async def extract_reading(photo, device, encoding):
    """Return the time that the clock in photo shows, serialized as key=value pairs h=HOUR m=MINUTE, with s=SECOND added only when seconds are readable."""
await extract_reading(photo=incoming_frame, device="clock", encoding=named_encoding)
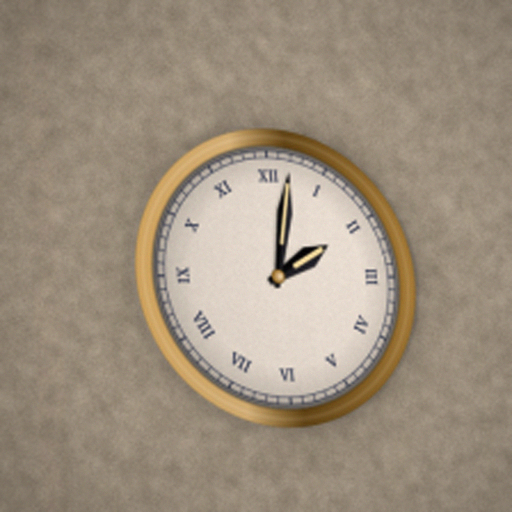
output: h=2 m=2
